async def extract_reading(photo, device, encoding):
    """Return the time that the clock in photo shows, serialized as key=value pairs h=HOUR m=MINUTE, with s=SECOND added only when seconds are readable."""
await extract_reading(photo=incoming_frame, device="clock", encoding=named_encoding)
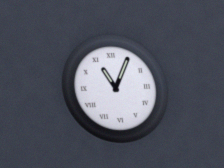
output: h=11 m=5
